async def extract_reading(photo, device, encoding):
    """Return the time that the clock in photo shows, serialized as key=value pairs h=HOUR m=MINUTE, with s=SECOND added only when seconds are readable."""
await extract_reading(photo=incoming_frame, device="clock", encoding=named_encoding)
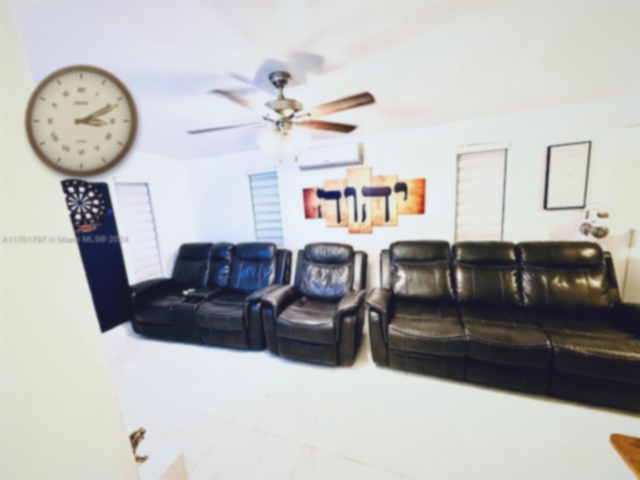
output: h=3 m=11
